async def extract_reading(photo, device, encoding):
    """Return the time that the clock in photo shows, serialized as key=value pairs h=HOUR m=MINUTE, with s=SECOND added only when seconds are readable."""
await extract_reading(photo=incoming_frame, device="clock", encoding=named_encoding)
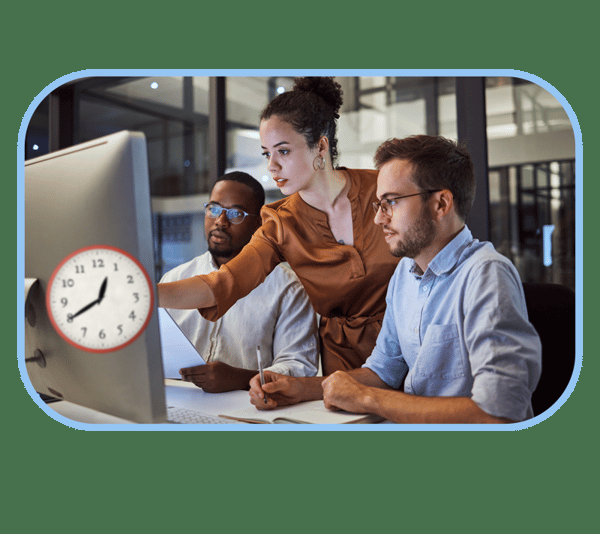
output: h=12 m=40
